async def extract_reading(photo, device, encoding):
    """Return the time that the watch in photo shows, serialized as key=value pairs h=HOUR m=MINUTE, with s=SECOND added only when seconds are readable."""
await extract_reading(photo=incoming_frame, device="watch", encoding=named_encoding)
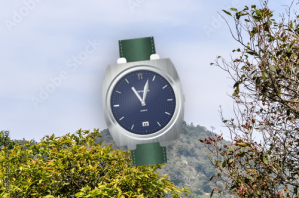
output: h=11 m=3
